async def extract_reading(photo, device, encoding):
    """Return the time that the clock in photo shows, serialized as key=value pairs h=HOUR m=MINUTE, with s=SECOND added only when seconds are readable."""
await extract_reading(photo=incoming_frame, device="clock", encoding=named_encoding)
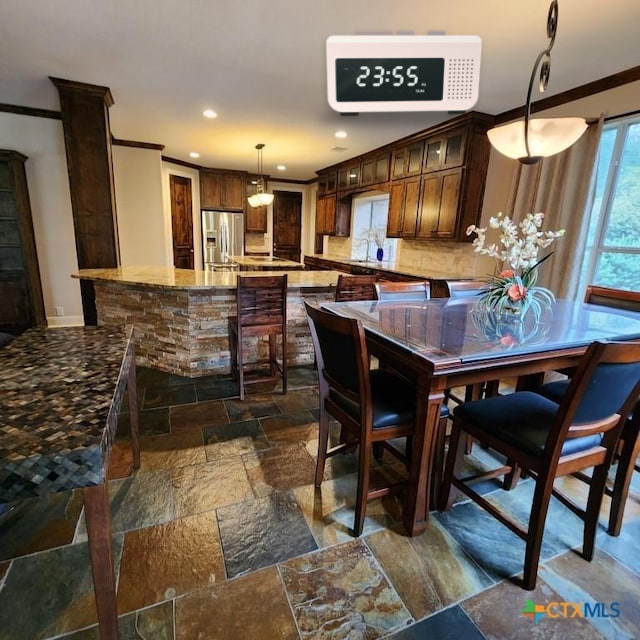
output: h=23 m=55
